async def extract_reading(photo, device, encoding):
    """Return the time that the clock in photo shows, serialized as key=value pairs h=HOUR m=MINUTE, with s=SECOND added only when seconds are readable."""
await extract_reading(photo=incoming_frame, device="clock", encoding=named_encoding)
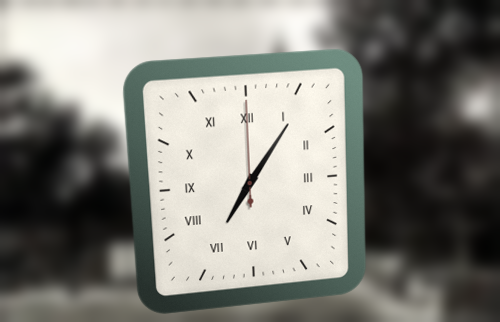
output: h=7 m=6 s=0
